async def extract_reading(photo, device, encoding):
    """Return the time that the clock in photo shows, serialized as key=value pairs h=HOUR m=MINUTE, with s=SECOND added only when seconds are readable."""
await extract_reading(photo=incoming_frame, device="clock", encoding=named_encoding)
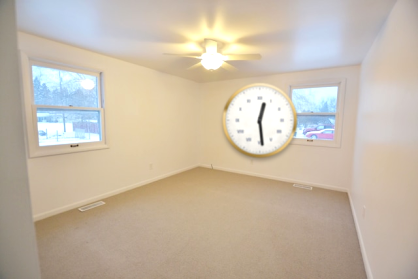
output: h=12 m=29
